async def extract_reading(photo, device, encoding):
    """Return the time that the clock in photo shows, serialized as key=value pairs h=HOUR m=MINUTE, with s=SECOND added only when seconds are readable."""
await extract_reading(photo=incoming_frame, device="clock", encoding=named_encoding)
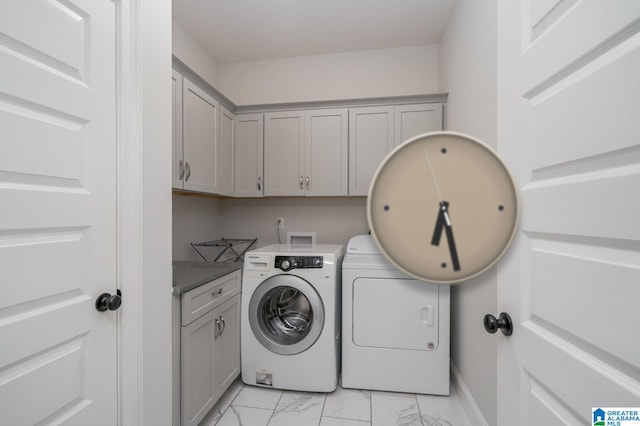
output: h=6 m=27 s=57
